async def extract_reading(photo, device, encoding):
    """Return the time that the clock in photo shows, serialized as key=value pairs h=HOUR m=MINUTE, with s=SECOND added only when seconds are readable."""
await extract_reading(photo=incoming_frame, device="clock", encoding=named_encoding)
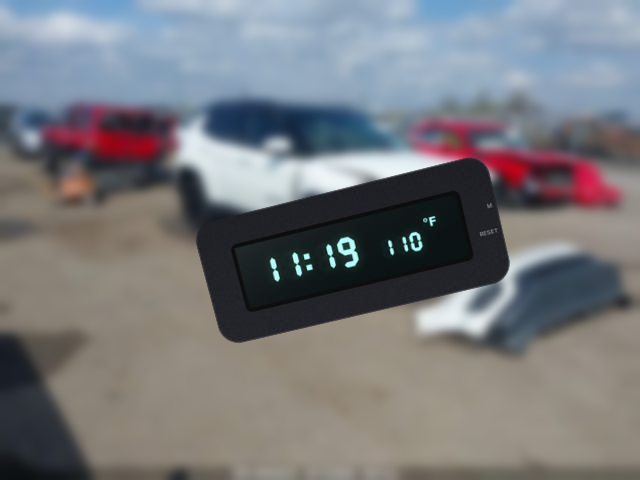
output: h=11 m=19
